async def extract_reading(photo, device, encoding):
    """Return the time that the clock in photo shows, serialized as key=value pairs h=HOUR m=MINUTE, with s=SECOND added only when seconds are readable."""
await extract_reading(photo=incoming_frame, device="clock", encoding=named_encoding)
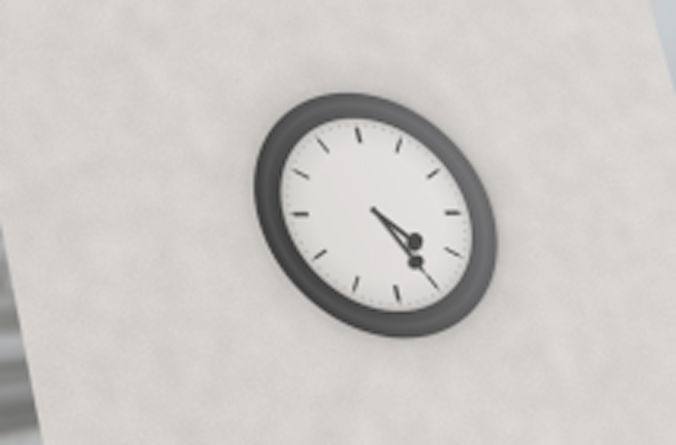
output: h=4 m=25
